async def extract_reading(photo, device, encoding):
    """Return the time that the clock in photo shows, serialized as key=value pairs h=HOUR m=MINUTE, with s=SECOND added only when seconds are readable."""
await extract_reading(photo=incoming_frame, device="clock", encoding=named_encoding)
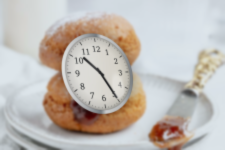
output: h=10 m=25
